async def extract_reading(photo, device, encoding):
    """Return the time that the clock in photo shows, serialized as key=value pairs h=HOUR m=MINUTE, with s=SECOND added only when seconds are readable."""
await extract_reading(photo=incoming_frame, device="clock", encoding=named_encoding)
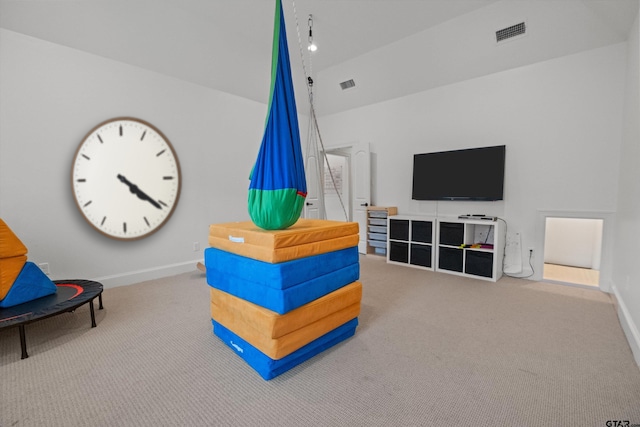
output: h=4 m=21
